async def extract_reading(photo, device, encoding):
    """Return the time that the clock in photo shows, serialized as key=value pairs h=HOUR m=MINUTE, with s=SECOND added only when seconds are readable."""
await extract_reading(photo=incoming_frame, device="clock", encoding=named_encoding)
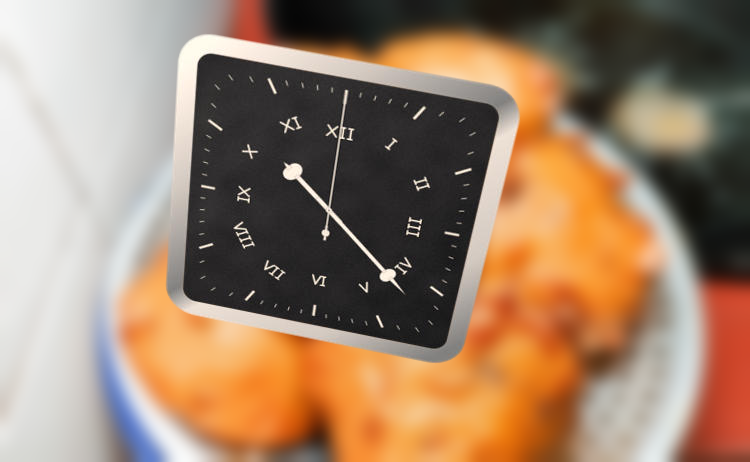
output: h=10 m=22 s=0
